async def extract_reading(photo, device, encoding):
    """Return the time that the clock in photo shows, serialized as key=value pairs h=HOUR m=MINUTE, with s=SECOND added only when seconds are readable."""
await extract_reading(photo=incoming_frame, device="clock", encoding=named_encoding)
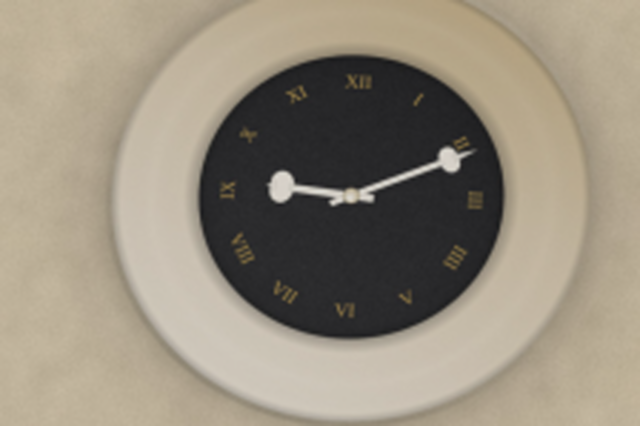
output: h=9 m=11
